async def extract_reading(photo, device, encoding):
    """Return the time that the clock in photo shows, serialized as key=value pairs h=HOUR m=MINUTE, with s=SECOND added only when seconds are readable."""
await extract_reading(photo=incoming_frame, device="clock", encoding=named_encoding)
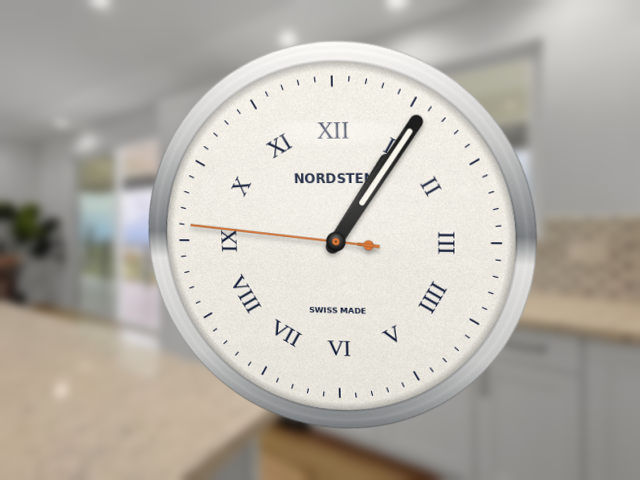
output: h=1 m=5 s=46
